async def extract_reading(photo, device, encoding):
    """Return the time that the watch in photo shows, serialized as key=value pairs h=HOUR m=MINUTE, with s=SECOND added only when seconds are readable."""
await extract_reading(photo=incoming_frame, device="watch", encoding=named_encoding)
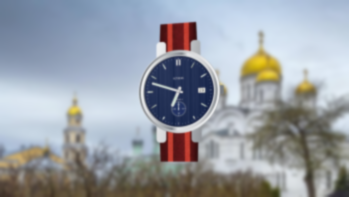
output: h=6 m=48
